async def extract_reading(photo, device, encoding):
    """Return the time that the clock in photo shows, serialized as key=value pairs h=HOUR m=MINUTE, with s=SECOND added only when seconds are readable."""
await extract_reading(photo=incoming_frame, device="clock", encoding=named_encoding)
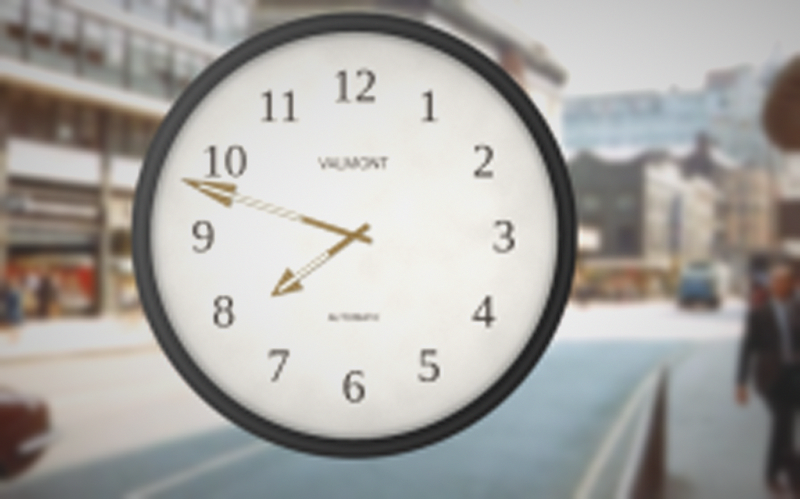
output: h=7 m=48
